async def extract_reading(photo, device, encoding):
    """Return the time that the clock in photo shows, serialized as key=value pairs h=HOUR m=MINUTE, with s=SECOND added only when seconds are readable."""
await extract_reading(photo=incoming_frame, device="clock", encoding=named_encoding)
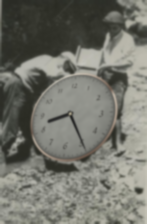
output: h=8 m=25
